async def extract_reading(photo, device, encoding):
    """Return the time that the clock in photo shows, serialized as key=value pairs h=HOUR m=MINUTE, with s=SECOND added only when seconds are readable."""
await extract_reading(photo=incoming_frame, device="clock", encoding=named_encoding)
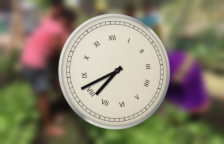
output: h=7 m=42
